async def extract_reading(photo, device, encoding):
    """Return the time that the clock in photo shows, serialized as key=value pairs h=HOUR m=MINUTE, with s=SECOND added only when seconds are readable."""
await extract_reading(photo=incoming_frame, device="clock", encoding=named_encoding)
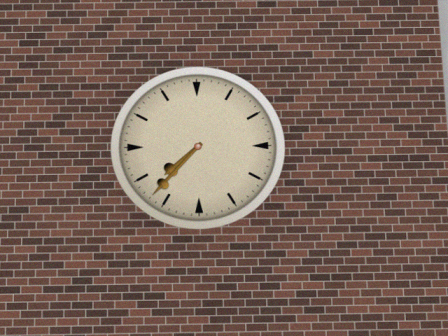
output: h=7 m=37
